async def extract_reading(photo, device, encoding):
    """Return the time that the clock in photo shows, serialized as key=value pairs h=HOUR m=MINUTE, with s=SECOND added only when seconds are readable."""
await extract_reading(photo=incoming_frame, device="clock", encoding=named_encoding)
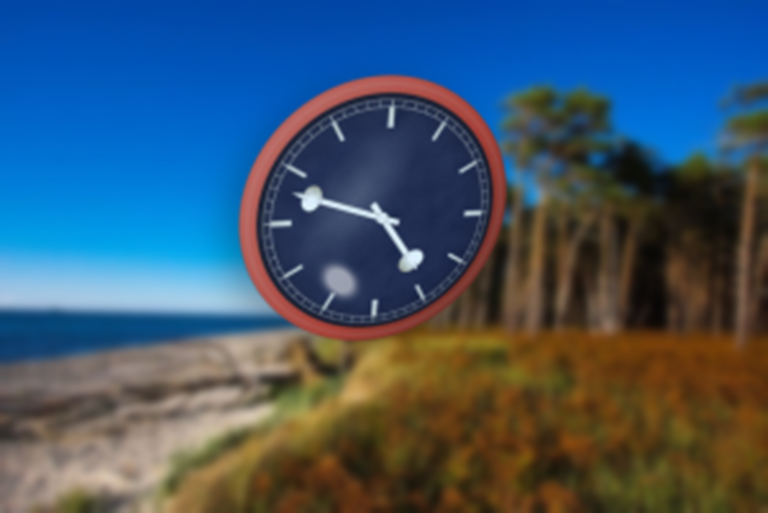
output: h=4 m=48
